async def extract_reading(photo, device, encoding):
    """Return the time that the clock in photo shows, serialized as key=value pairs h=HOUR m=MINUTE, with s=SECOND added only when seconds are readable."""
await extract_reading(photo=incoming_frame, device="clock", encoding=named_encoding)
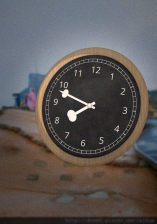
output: h=7 m=48
